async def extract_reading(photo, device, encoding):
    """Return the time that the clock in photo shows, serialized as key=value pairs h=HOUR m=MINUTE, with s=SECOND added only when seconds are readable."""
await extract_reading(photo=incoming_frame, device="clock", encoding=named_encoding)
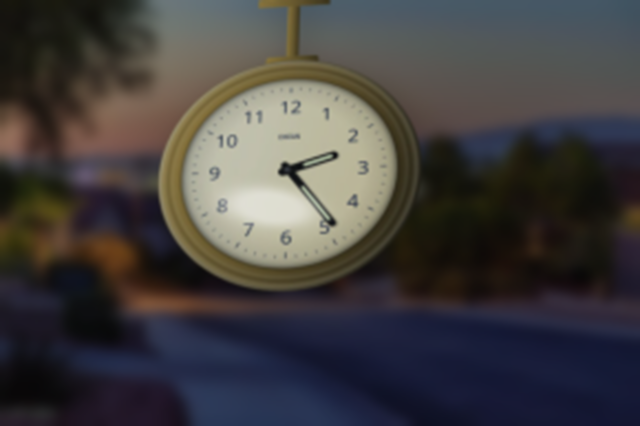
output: h=2 m=24
